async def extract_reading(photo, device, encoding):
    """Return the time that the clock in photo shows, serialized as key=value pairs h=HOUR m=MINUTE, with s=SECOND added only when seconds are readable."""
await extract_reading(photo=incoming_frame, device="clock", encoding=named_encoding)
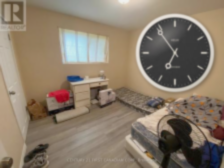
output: h=6 m=54
